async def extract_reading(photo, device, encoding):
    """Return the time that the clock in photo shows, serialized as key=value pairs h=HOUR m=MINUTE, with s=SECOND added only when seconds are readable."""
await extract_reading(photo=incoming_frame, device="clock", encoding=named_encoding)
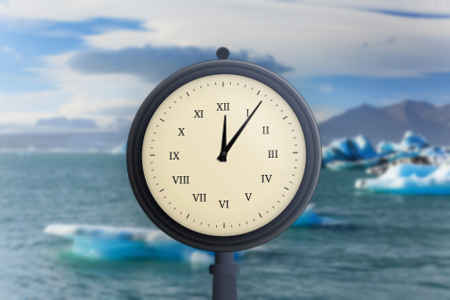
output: h=12 m=6
